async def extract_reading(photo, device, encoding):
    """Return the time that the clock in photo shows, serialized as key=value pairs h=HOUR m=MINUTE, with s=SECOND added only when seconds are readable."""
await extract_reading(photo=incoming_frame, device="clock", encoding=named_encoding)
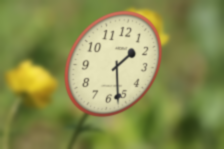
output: h=1 m=27
